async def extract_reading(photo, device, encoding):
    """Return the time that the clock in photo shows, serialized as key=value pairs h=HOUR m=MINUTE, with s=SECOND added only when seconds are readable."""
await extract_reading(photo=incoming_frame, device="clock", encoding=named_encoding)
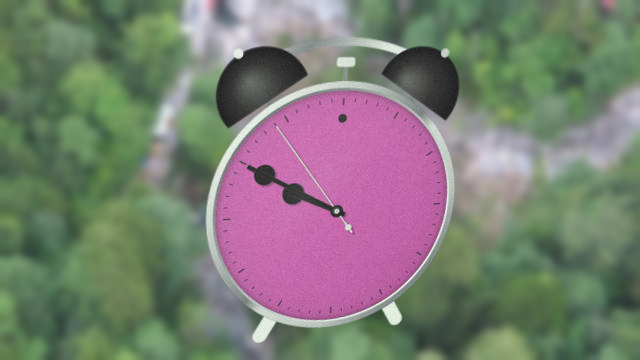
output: h=9 m=49 s=54
